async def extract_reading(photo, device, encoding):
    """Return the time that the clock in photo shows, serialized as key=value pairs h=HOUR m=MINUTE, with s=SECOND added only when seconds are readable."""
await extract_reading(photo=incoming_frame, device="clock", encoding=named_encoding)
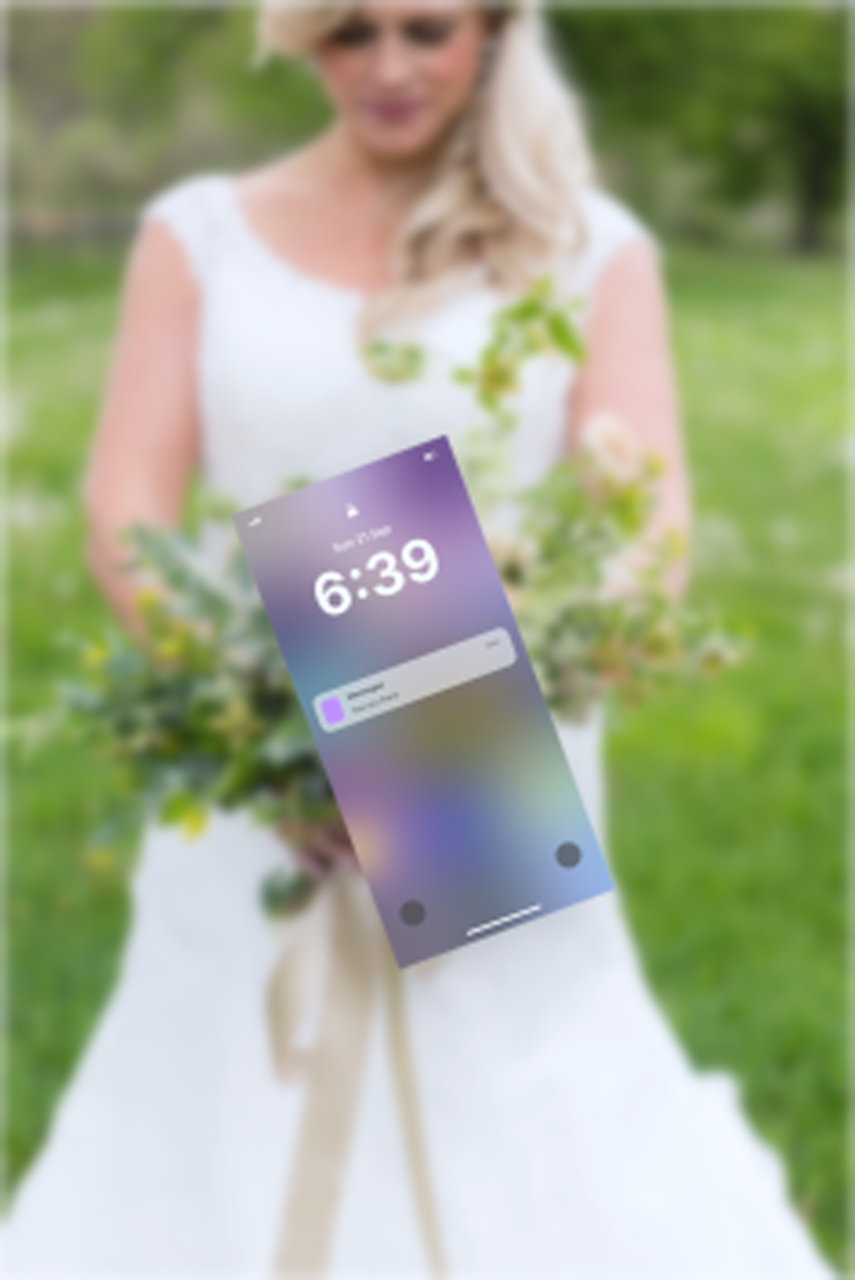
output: h=6 m=39
